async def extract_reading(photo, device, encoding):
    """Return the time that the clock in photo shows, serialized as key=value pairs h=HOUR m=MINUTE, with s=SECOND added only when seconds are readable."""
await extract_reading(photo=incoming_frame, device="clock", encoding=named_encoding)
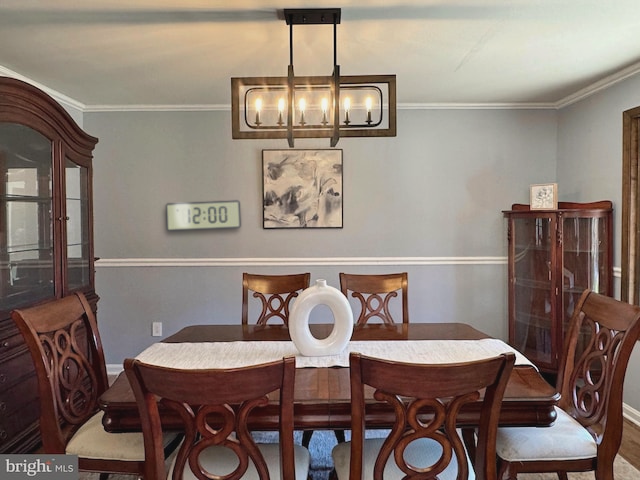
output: h=12 m=0
